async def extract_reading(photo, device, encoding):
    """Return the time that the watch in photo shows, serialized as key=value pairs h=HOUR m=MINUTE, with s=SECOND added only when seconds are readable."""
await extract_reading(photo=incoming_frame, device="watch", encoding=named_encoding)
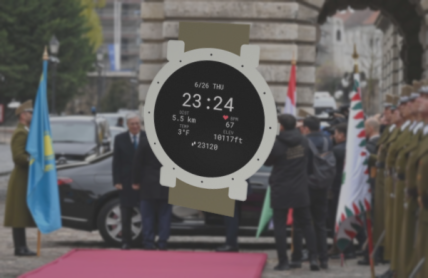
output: h=23 m=24
